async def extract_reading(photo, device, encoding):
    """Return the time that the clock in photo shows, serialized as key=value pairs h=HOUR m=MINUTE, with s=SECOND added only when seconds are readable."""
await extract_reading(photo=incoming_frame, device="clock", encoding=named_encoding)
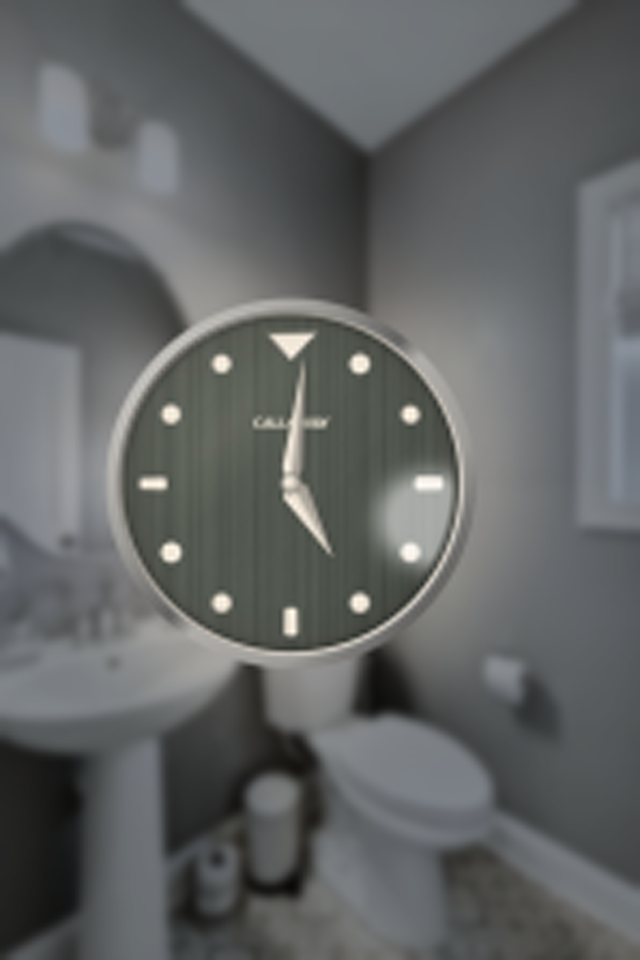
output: h=5 m=1
